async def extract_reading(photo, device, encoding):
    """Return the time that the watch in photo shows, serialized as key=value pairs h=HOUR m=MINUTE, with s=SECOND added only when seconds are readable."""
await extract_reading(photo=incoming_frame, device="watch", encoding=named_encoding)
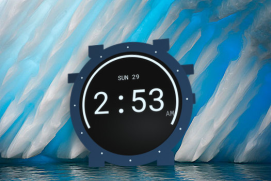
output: h=2 m=53
